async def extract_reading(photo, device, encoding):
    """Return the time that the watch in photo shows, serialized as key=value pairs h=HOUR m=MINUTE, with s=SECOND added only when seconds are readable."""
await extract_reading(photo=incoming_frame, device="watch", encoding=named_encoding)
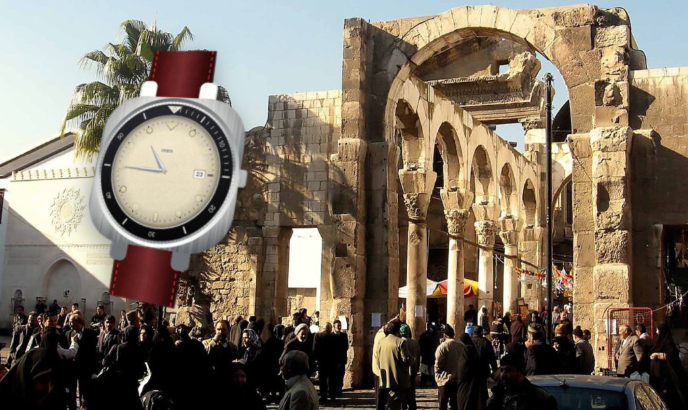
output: h=10 m=45
